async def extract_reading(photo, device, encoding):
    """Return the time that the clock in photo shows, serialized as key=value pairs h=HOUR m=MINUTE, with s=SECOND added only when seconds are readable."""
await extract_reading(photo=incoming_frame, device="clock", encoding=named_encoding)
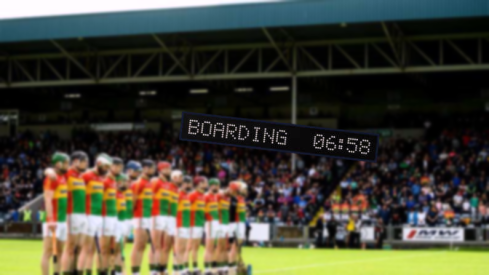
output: h=6 m=58
